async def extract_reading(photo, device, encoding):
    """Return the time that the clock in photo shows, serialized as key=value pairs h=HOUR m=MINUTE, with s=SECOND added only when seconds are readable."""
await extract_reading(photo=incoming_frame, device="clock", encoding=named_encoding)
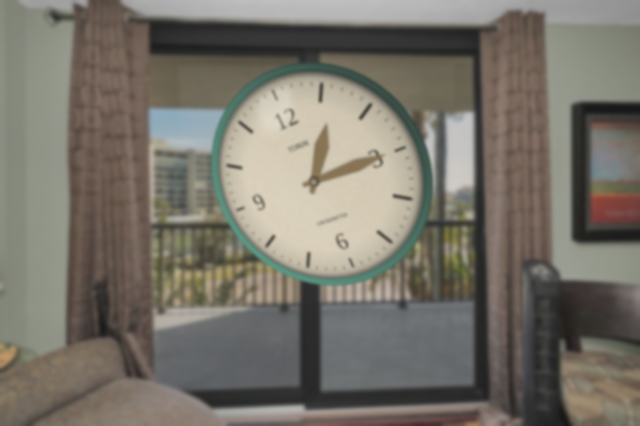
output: h=1 m=15
